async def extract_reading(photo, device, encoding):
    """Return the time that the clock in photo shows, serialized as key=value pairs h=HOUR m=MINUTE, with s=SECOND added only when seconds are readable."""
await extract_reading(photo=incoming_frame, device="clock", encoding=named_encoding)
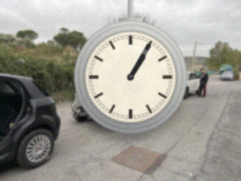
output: h=1 m=5
